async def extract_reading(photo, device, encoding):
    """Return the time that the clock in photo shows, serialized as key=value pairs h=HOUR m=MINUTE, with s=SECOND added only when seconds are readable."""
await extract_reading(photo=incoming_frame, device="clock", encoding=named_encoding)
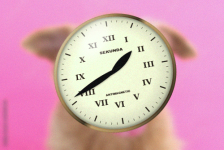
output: h=1 m=41
